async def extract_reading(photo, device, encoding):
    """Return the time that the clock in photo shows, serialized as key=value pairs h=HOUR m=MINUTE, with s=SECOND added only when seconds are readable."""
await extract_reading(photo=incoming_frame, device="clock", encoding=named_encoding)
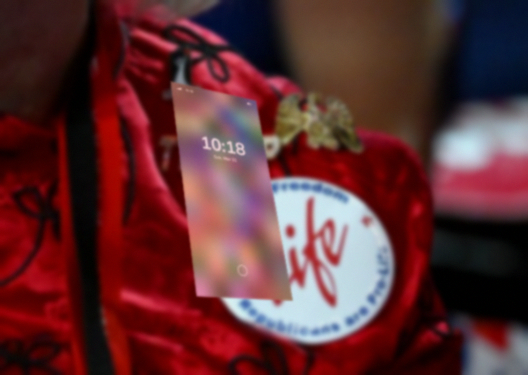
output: h=10 m=18
